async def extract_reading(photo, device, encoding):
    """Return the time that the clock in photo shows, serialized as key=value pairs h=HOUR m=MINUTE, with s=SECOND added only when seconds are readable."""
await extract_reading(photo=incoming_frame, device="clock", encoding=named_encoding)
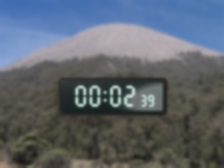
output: h=0 m=2 s=39
